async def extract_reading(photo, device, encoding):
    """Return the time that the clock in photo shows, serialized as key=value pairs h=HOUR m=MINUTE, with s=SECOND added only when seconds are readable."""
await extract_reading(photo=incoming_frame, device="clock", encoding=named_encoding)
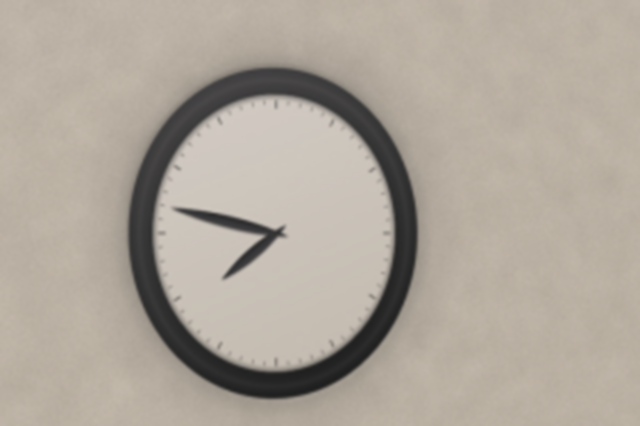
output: h=7 m=47
